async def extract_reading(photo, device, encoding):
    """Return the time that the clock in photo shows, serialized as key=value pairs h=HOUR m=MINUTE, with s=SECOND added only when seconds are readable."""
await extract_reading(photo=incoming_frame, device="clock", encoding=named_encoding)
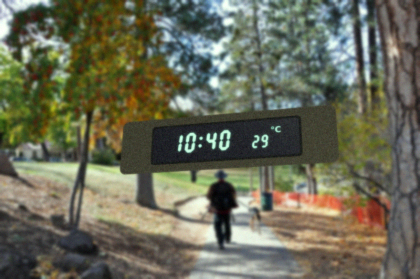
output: h=10 m=40
